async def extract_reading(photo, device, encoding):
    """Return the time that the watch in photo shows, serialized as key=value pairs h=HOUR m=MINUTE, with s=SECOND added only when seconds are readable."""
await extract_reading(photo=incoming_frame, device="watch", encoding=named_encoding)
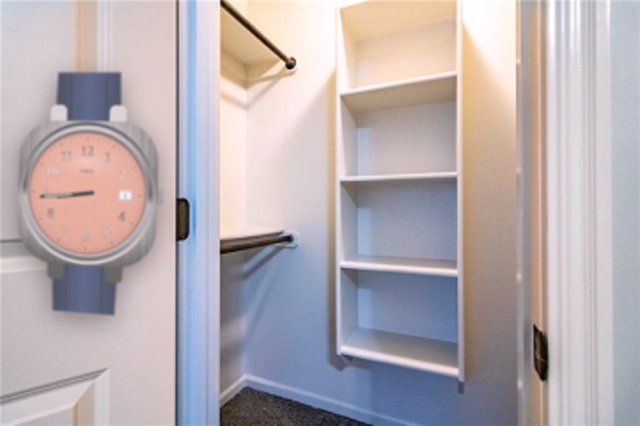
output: h=8 m=44
